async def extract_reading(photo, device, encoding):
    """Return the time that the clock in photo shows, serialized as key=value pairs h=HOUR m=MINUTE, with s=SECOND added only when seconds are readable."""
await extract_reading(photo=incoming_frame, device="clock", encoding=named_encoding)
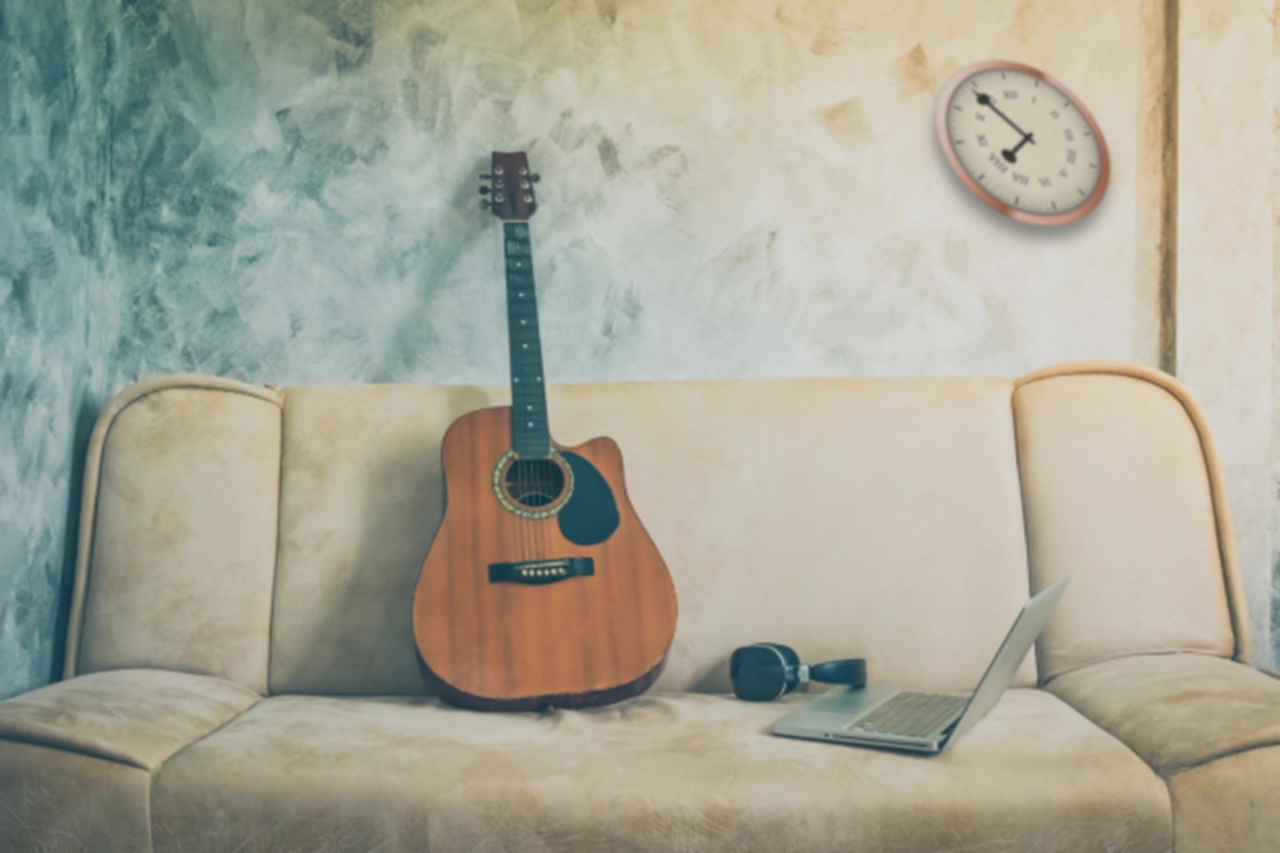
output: h=7 m=54
